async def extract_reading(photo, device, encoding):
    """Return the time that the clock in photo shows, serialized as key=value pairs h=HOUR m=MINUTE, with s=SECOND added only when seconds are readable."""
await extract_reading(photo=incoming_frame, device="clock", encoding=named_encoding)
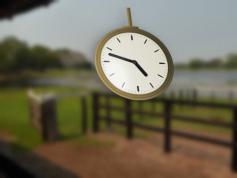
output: h=4 m=48
